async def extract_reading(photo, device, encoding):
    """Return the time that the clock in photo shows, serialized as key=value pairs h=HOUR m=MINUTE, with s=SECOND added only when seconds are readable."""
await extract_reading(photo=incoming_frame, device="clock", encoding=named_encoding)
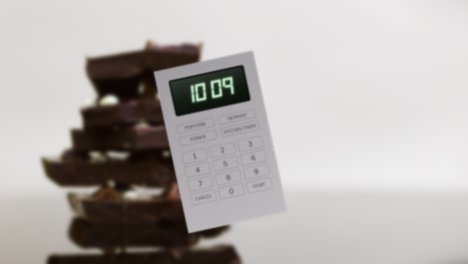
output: h=10 m=9
